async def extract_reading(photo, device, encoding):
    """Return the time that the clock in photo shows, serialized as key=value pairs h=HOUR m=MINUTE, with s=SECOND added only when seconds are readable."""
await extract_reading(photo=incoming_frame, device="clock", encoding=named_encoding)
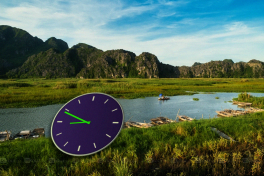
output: h=8 m=49
